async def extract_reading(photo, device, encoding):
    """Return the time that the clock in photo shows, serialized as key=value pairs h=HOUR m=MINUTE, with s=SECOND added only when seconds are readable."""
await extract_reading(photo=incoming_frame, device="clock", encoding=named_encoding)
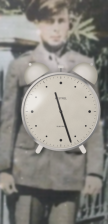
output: h=11 m=27
